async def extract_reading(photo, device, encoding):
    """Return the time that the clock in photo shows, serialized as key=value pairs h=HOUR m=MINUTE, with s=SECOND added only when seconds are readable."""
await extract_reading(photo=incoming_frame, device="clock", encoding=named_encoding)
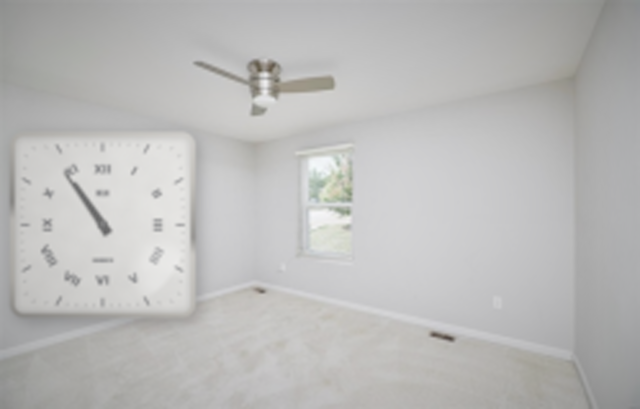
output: h=10 m=54
